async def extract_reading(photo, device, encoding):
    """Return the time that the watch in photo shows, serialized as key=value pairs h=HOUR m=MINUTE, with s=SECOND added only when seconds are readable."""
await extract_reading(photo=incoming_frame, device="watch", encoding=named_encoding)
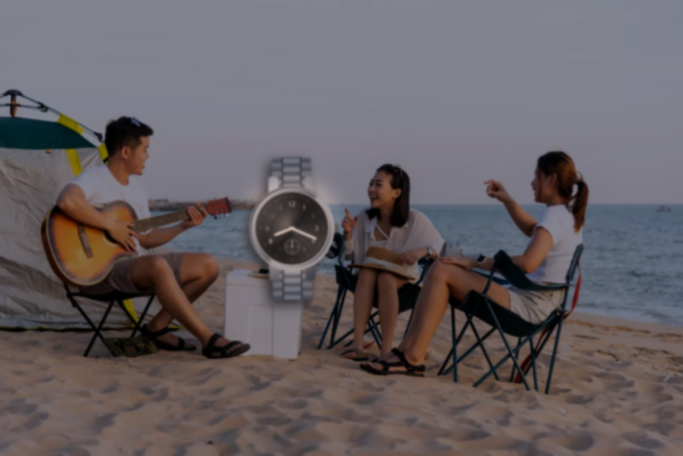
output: h=8 m=19
